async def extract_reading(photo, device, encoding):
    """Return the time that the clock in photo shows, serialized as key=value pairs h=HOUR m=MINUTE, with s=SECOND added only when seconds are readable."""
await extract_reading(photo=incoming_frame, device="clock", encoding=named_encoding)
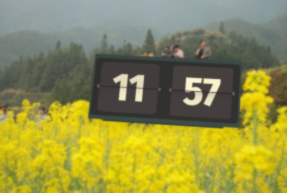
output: h=11 m=57
